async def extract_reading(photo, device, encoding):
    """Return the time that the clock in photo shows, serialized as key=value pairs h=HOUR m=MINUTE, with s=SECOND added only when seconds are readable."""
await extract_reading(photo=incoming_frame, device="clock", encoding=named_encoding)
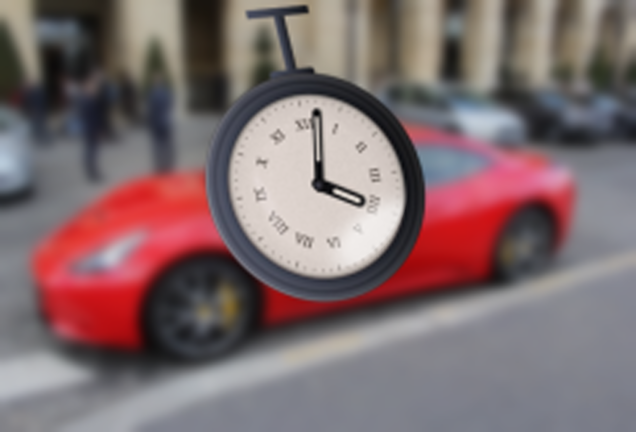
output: h=4 m=2
